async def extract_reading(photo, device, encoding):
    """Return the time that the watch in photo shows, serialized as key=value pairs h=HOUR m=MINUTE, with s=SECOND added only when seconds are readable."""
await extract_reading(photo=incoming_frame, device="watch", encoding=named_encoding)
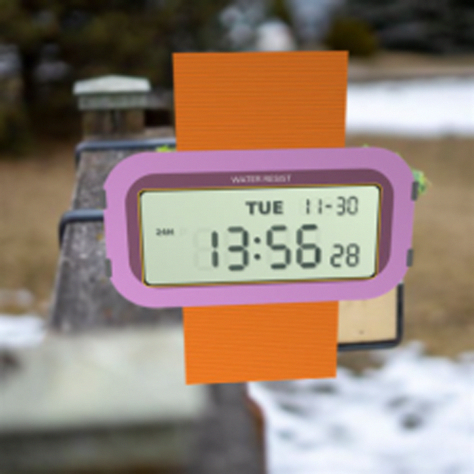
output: h=13 m=56 s=28
